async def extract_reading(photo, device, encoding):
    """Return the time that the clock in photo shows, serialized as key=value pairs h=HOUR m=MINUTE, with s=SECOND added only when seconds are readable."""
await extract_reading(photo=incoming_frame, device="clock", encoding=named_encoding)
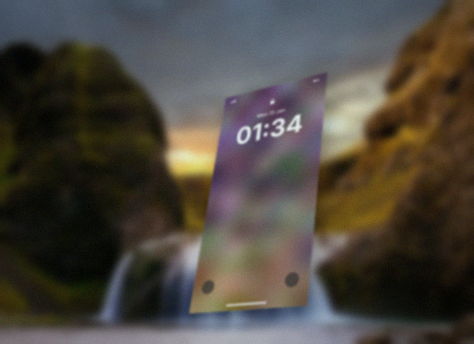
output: h=1 m=34
